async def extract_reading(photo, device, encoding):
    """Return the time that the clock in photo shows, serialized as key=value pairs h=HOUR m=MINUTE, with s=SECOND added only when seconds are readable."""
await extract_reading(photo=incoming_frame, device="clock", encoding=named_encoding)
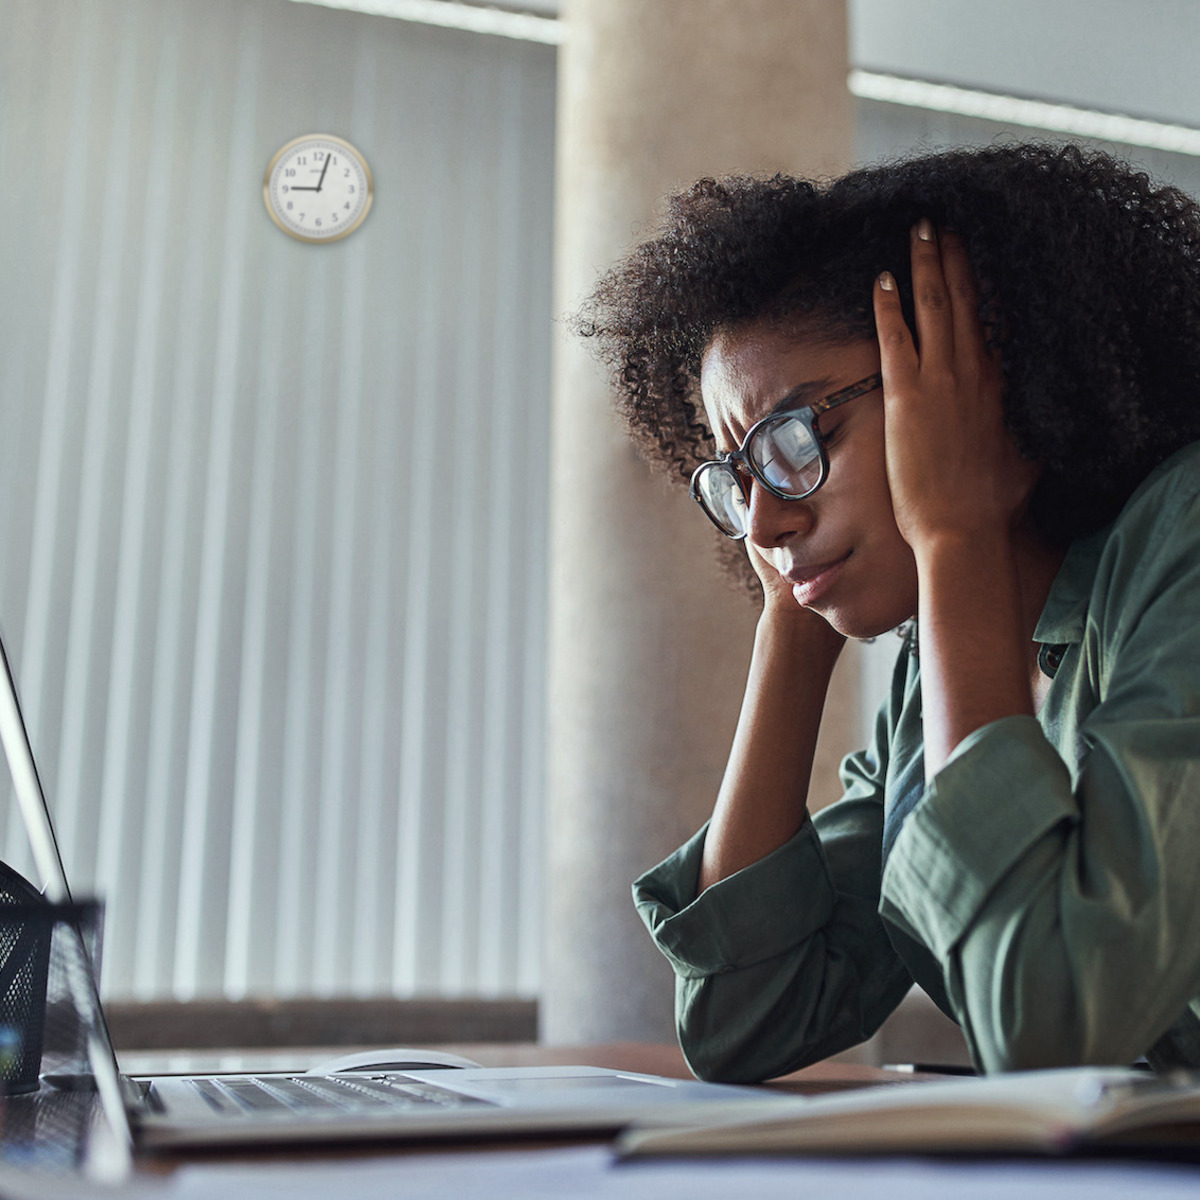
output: h=9 m=3
